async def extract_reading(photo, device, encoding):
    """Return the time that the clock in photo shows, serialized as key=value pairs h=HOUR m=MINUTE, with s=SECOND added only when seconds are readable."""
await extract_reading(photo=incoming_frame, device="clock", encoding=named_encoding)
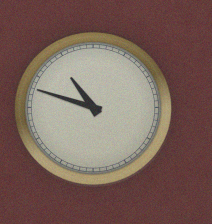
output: h=10 m=48
